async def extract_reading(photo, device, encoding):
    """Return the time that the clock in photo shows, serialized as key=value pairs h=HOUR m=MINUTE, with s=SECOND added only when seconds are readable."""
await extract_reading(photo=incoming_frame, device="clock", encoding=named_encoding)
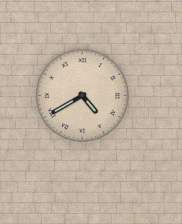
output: h=4 m=40
